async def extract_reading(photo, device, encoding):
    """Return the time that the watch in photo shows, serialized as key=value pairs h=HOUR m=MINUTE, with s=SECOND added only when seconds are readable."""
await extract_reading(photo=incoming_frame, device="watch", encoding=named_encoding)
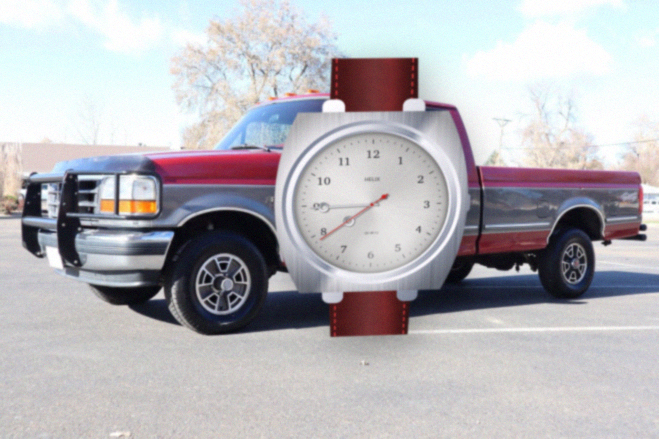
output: h=7 m=44 s=39
